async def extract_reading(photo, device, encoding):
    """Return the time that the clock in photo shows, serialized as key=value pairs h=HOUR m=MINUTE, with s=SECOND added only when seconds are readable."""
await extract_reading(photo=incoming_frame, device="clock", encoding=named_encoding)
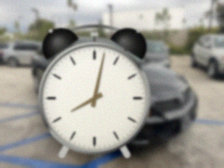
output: h=8 m=2
